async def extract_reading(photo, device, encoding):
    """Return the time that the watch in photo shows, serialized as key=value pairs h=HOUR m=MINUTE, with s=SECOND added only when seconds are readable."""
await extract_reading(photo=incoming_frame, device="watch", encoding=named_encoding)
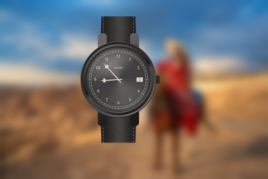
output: h=8 m=53
